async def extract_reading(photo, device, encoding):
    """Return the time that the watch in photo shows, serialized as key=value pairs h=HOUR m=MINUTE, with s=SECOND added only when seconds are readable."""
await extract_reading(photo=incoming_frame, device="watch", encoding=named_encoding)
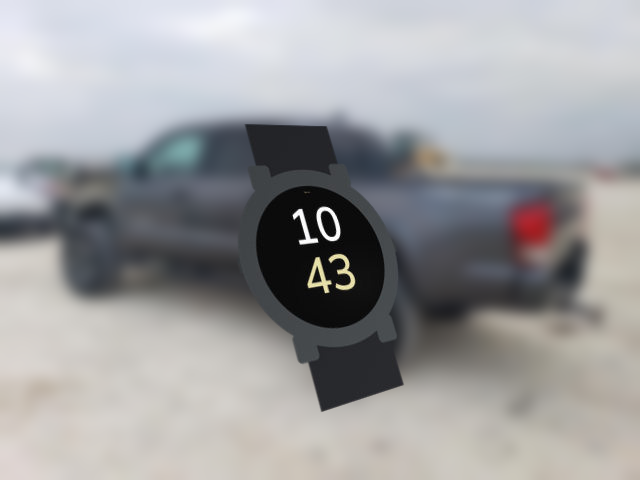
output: h=10 m=43
